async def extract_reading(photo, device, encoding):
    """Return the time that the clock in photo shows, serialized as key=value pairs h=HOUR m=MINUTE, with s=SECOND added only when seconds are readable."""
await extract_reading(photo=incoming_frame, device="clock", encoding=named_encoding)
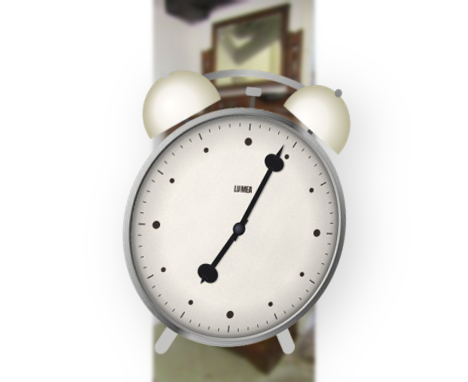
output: h=7 m=4
